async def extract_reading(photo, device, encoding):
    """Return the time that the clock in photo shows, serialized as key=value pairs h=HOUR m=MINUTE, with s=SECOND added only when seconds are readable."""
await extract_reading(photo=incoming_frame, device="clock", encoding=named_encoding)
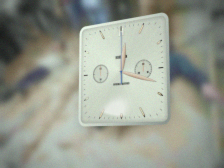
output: h=12 m=18
